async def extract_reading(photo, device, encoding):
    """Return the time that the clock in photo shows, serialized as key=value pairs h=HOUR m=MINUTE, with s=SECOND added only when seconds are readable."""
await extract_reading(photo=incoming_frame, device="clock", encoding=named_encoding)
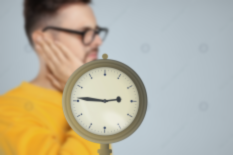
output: h=2 m=46
